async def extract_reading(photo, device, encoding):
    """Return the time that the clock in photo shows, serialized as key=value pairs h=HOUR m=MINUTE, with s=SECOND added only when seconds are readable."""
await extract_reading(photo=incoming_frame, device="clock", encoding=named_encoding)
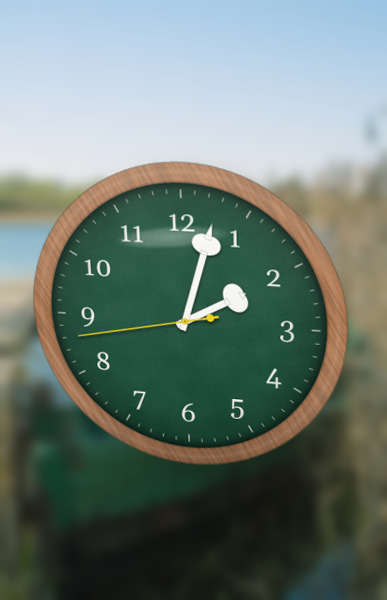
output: h=2 m=2 s=43
